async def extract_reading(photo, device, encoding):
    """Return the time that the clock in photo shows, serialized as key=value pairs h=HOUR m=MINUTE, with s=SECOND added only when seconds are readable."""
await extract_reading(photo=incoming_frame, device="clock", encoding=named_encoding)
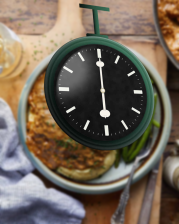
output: h=6 m=0
